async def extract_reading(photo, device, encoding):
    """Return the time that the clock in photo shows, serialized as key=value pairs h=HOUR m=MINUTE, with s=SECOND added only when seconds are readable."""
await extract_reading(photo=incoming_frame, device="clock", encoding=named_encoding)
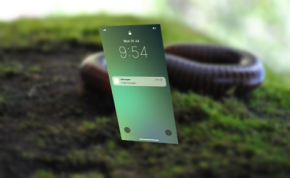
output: h=9 m=54
